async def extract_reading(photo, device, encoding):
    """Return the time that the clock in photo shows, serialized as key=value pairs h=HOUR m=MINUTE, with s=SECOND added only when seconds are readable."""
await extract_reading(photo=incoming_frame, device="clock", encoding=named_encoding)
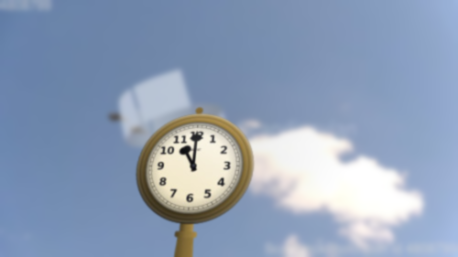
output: h=11 m=0
